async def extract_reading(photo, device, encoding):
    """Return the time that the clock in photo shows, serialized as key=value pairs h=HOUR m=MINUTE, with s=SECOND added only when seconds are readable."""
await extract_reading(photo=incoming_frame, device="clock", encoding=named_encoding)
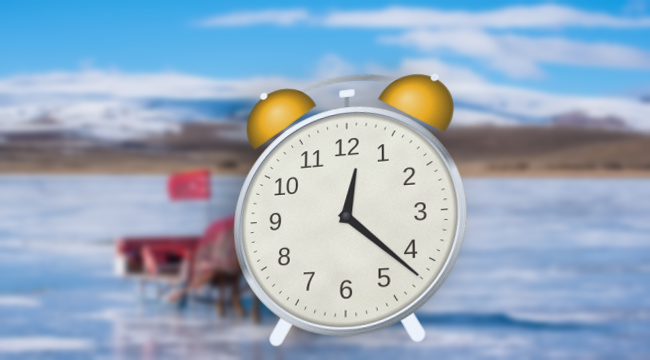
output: h=12 m=22
